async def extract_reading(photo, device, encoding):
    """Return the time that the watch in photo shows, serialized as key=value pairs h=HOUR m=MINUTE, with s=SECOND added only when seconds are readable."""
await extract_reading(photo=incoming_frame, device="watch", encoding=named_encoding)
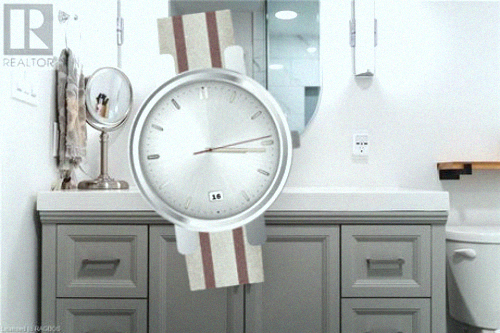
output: h=3 m=16 s=14
